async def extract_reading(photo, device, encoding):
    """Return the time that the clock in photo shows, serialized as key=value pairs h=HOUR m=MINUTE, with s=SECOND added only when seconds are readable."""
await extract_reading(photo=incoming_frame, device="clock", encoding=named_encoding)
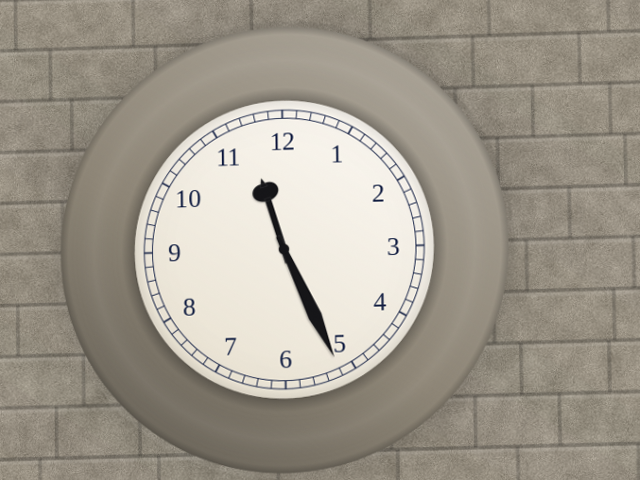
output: h=11 m=26
